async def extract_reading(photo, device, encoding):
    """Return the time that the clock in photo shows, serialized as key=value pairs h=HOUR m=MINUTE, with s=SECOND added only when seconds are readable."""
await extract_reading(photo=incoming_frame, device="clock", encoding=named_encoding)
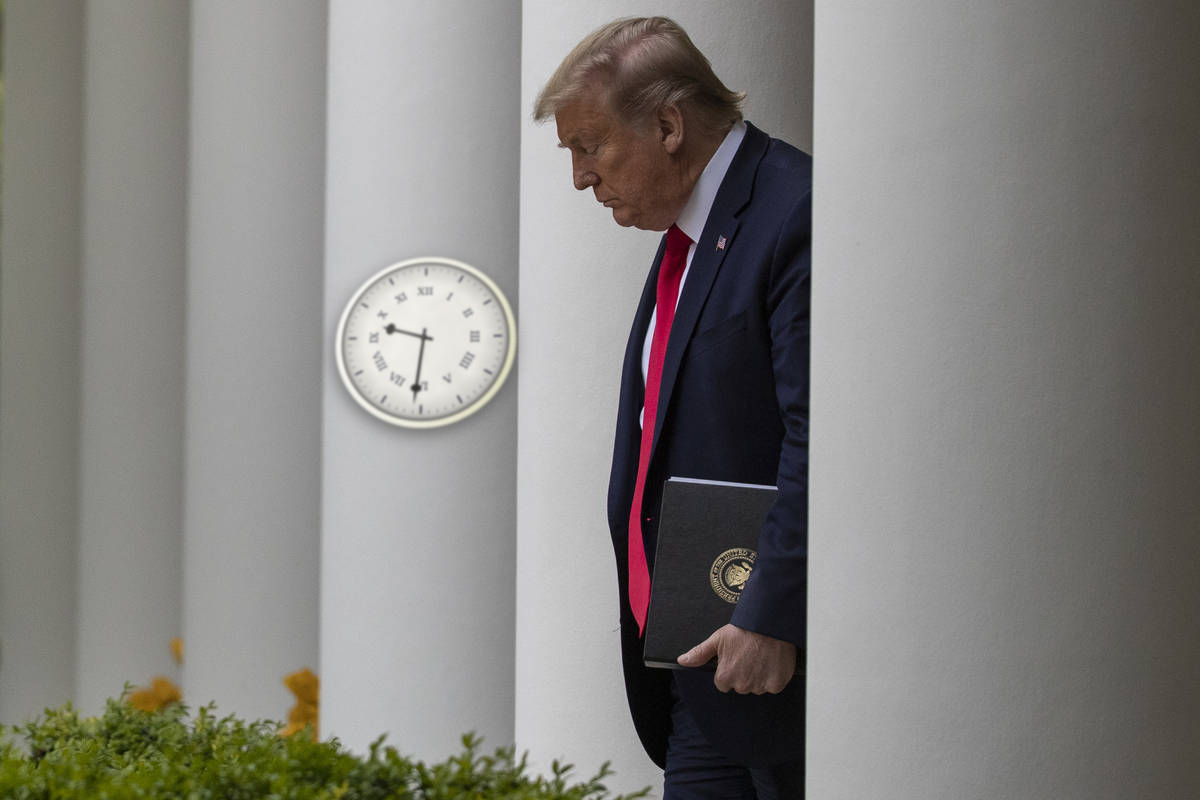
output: h=9 m=31
